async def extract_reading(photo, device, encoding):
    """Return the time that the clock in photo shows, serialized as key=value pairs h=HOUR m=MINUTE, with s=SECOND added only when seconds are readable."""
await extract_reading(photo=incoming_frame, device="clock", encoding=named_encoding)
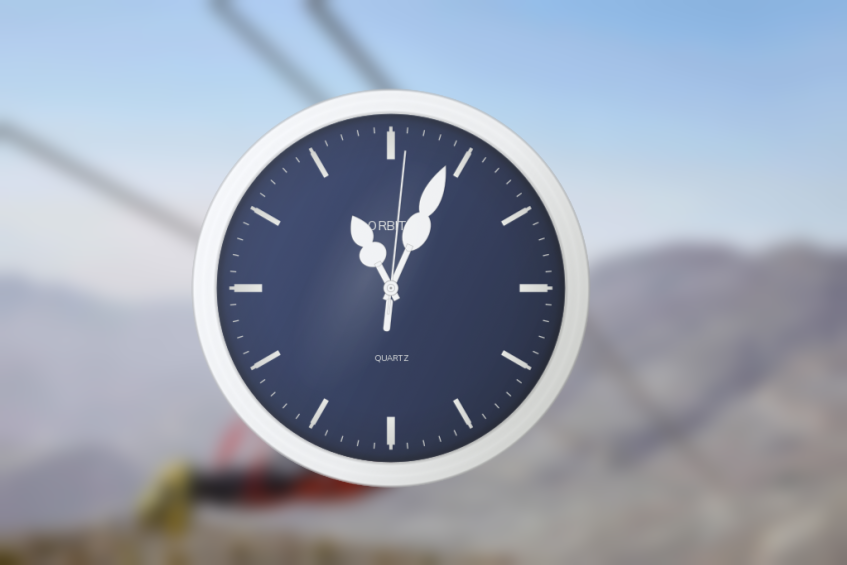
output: h=11 m=4 s=1
